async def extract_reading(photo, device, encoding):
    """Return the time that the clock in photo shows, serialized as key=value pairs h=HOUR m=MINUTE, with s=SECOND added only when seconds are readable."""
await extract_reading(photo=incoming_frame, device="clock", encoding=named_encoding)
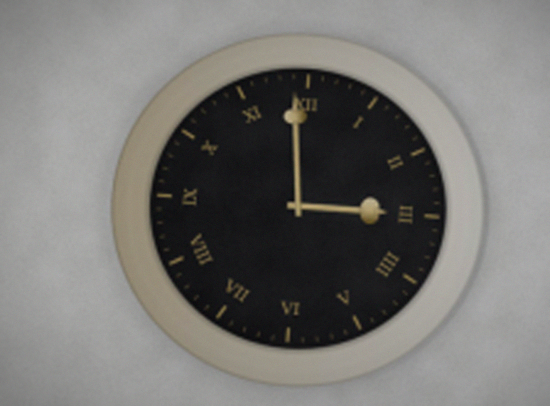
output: h=2 m=59
